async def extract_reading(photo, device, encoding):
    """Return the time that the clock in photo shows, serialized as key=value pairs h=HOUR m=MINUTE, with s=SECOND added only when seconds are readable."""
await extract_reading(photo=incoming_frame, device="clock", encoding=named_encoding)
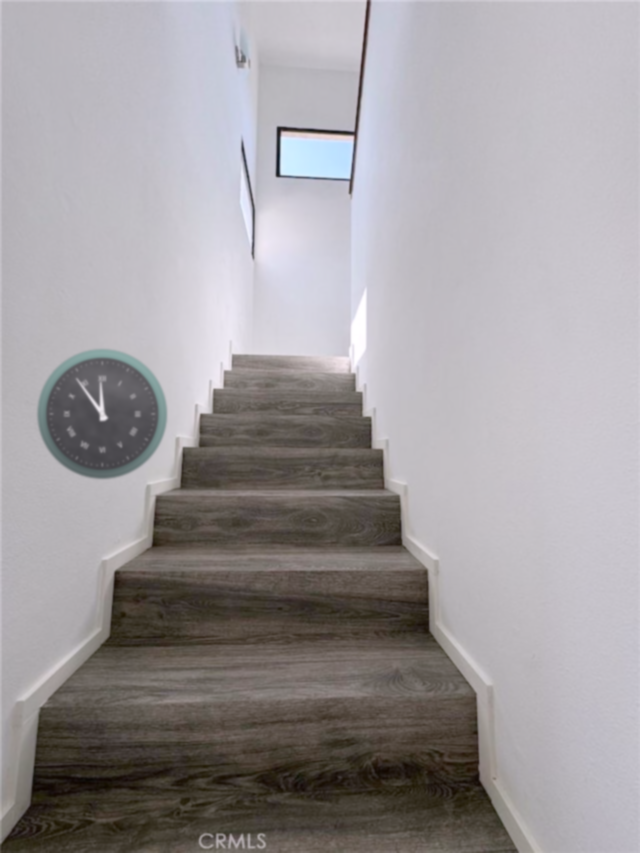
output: h=11 m=54
